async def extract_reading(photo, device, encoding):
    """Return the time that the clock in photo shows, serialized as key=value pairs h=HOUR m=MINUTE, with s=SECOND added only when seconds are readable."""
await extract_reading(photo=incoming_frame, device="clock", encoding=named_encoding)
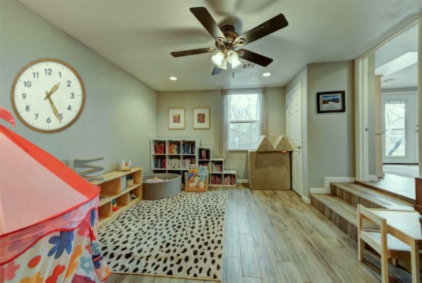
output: h=1 m=26
